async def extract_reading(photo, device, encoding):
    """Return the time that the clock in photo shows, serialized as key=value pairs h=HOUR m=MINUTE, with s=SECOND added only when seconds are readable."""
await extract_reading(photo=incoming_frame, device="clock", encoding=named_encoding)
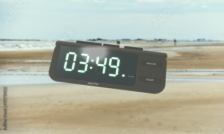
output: h=3 m=49
